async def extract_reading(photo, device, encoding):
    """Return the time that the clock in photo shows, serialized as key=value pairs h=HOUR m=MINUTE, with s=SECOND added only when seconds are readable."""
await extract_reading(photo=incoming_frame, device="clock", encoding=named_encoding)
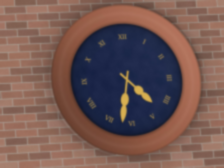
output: h=4 m=32
